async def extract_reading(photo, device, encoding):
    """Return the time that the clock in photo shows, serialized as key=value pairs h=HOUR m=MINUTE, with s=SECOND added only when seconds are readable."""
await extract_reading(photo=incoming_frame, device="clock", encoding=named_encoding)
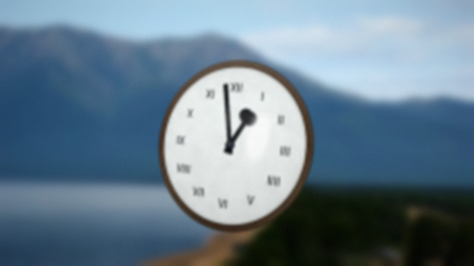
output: h=12 m=58
